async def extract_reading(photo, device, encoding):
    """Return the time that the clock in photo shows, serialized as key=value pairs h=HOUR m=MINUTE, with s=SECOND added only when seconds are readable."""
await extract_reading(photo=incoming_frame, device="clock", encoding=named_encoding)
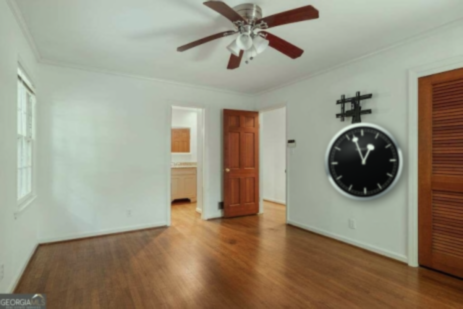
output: h=12 m=57
